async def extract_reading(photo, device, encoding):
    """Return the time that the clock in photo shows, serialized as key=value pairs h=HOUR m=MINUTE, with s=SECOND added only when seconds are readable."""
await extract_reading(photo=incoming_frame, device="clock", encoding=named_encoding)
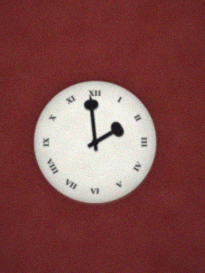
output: h=1 m=59
